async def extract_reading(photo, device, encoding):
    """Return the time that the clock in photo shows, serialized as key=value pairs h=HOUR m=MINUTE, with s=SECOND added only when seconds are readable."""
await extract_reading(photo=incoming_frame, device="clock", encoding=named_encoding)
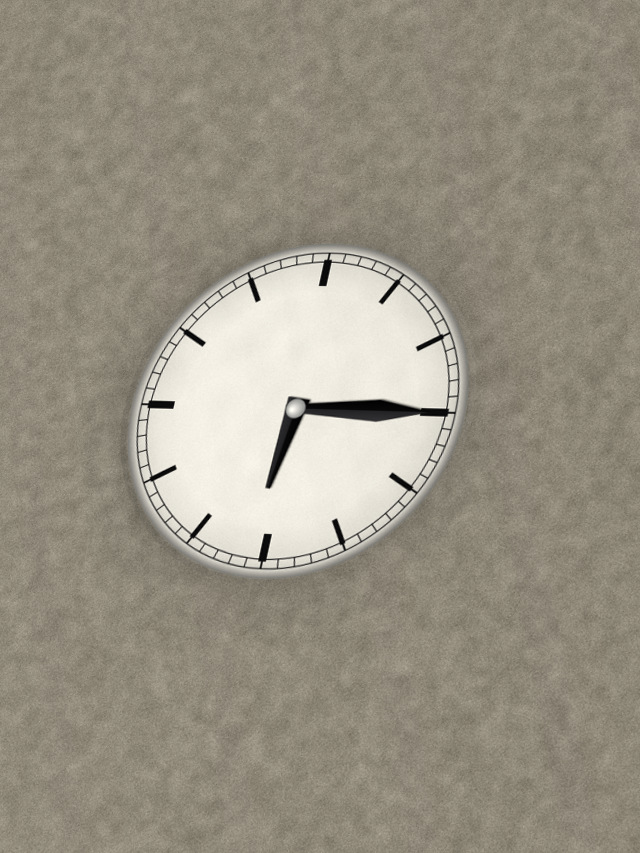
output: h=6 m=15
